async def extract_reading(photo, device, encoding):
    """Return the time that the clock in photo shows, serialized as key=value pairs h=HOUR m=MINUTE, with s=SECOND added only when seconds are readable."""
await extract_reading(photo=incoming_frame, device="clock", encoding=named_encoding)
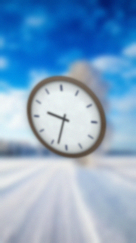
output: h=9 m=33
